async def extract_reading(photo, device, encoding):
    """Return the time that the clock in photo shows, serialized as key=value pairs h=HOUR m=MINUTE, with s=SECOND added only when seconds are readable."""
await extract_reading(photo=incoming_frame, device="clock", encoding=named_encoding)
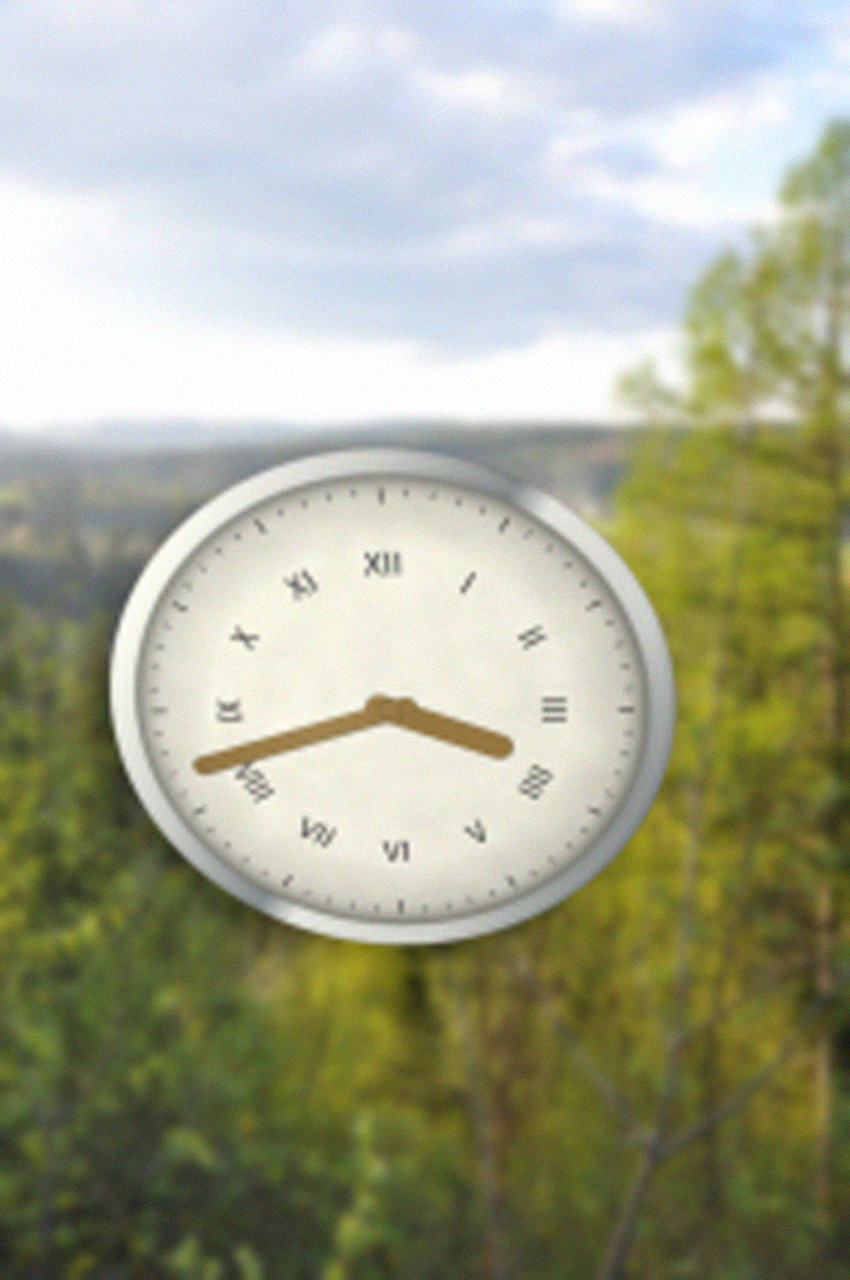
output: h=3 m=42
